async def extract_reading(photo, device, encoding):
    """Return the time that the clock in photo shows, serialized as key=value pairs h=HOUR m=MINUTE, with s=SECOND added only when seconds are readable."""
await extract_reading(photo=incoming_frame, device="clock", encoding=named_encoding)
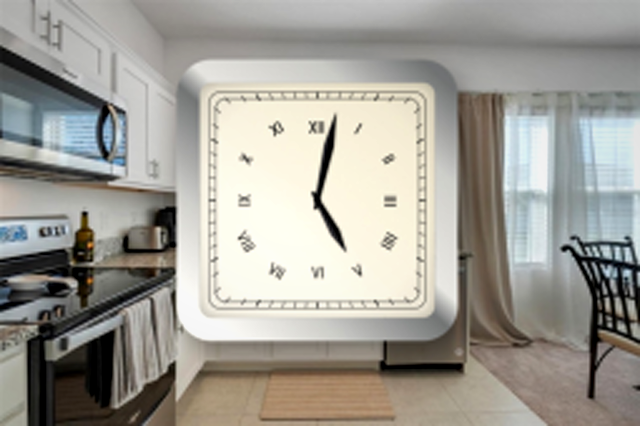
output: h=5 m=2
